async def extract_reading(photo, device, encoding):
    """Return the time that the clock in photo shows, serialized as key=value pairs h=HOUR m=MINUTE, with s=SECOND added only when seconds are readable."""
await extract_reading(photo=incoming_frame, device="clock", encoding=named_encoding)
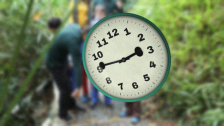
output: h=2 m=46
